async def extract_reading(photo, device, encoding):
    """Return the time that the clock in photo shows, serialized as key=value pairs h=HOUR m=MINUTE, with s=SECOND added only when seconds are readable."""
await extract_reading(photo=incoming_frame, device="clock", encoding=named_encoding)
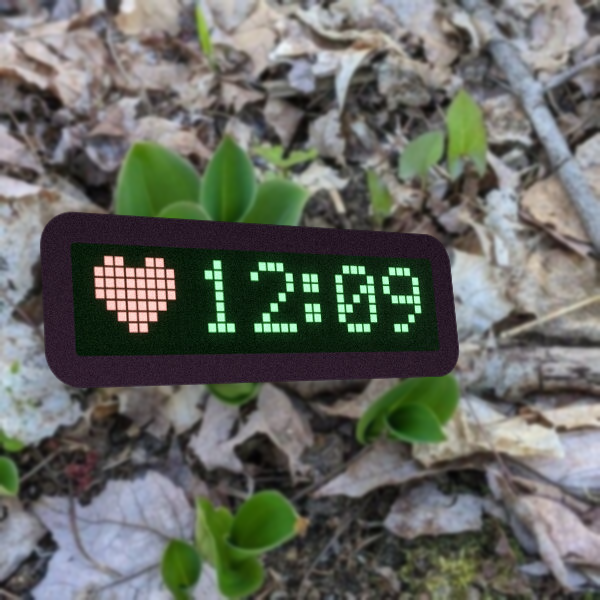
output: h=12 m=9
